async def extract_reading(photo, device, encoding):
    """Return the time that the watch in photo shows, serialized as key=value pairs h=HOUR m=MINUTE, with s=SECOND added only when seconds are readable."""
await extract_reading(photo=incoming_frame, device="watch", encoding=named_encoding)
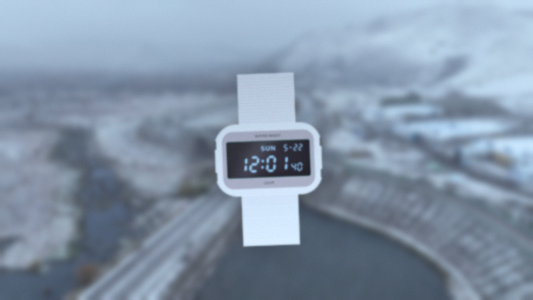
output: h=12 m=1
